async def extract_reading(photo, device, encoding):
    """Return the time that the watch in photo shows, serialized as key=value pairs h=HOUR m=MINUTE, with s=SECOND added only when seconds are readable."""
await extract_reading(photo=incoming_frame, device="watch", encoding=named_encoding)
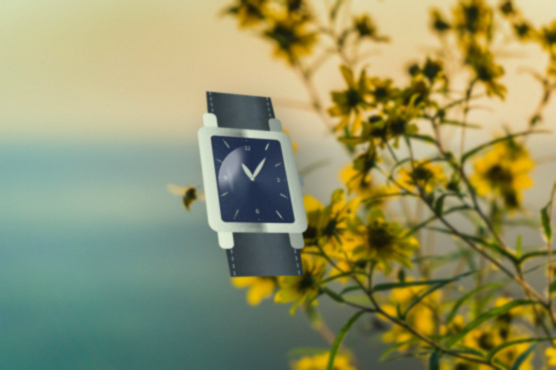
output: h=11 m=6
